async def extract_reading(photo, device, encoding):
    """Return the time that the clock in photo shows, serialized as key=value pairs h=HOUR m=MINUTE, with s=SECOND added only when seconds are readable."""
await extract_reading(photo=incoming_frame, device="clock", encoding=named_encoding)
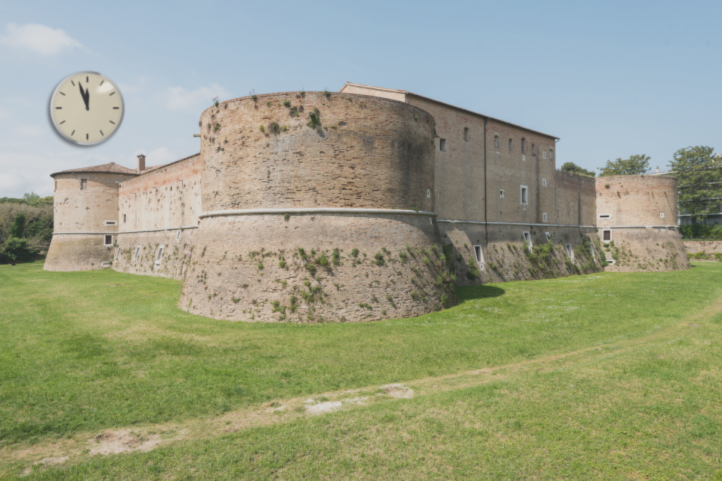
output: h=11 m=57
